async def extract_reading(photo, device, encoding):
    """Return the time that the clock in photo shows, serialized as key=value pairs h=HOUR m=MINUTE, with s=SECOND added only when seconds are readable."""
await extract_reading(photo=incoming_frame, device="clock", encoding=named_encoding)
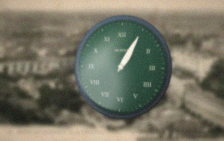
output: h=1 m=5
